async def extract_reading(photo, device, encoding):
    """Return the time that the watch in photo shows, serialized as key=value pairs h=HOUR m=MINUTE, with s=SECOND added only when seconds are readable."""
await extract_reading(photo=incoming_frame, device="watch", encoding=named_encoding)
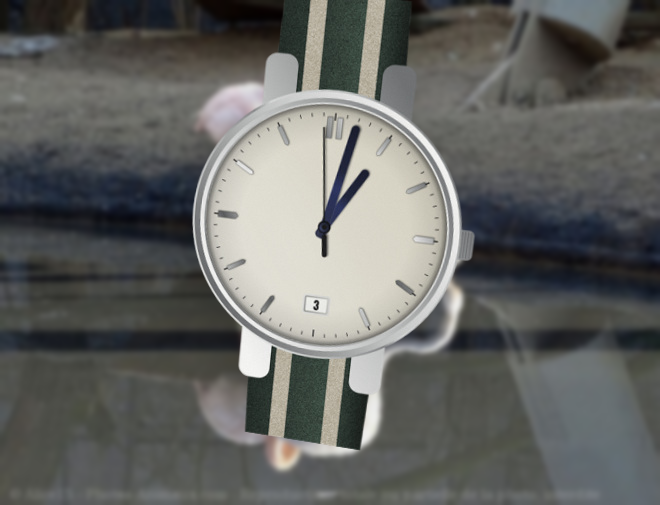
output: h=1 m=1 s=59
